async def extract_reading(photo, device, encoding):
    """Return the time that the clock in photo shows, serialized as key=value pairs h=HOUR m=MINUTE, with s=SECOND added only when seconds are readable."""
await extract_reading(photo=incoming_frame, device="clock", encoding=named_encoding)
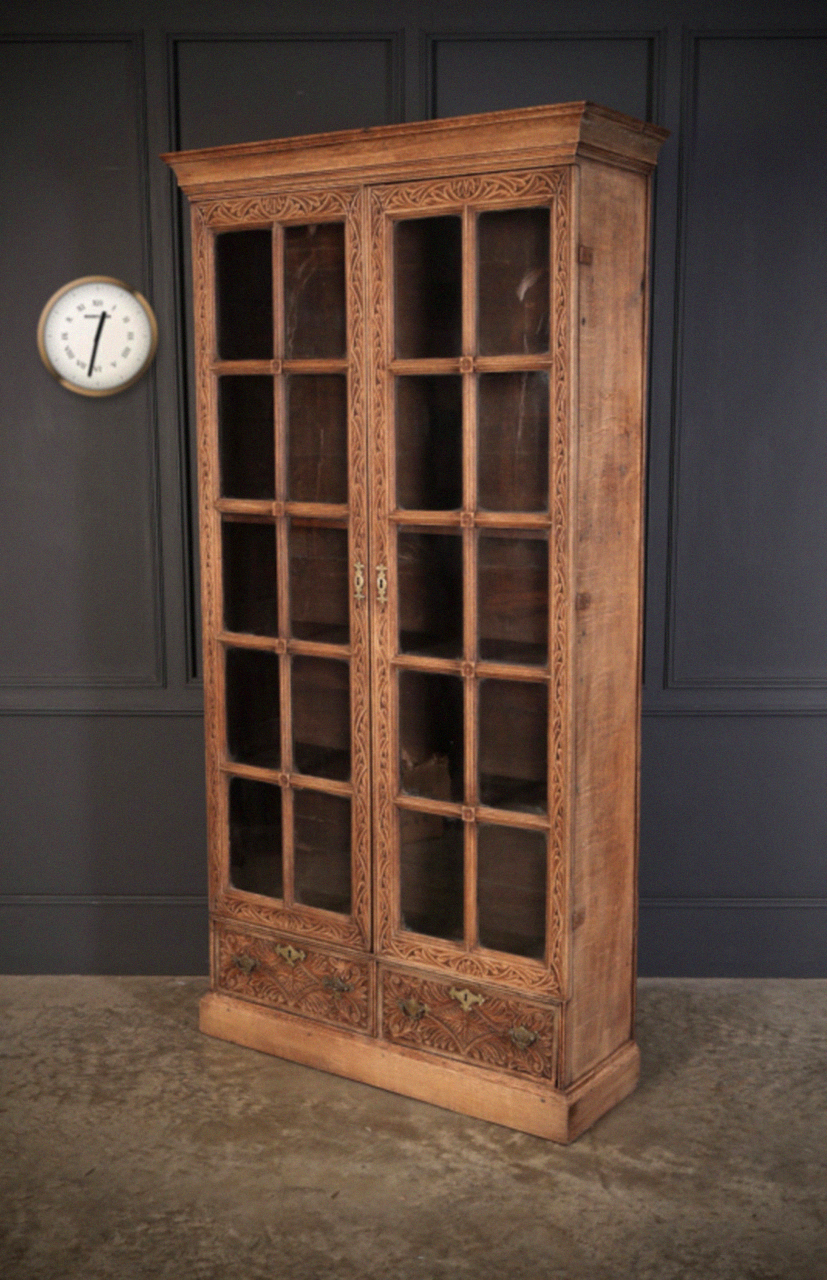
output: h=12 m=32
